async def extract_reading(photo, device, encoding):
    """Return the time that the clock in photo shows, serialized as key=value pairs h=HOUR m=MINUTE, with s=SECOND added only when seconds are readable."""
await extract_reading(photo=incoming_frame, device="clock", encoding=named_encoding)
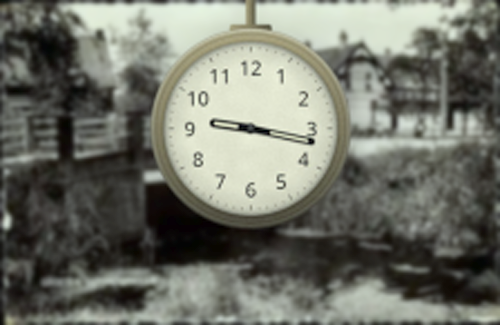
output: h=9 m=17
